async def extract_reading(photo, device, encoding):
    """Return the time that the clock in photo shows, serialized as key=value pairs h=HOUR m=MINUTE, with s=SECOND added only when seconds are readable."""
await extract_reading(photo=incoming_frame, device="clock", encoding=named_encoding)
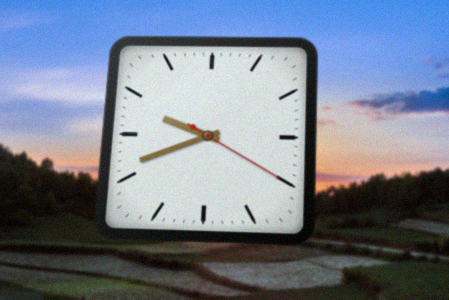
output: h=9 m=41 s=20
